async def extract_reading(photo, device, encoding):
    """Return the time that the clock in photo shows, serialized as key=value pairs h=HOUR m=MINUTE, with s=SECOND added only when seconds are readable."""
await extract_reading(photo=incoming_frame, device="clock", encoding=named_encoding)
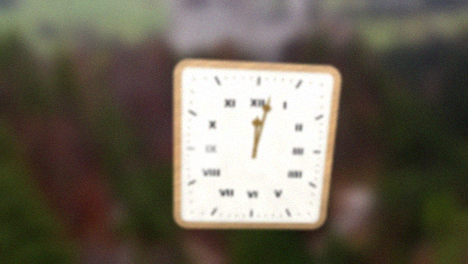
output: h=12 m=2
